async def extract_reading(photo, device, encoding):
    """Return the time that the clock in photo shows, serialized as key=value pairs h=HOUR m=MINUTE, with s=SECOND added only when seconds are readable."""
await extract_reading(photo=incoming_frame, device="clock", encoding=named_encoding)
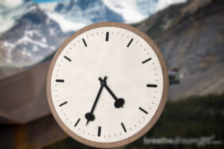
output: h=4 m=33
